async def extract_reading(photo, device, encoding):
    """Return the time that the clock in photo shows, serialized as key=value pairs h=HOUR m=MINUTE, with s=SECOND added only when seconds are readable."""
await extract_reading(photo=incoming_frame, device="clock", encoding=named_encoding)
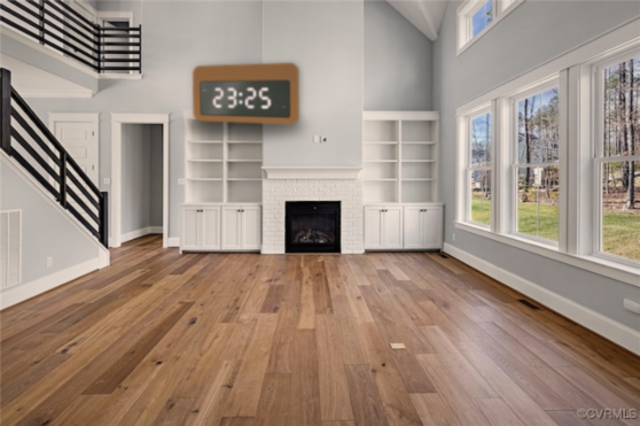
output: h=23 m=25
